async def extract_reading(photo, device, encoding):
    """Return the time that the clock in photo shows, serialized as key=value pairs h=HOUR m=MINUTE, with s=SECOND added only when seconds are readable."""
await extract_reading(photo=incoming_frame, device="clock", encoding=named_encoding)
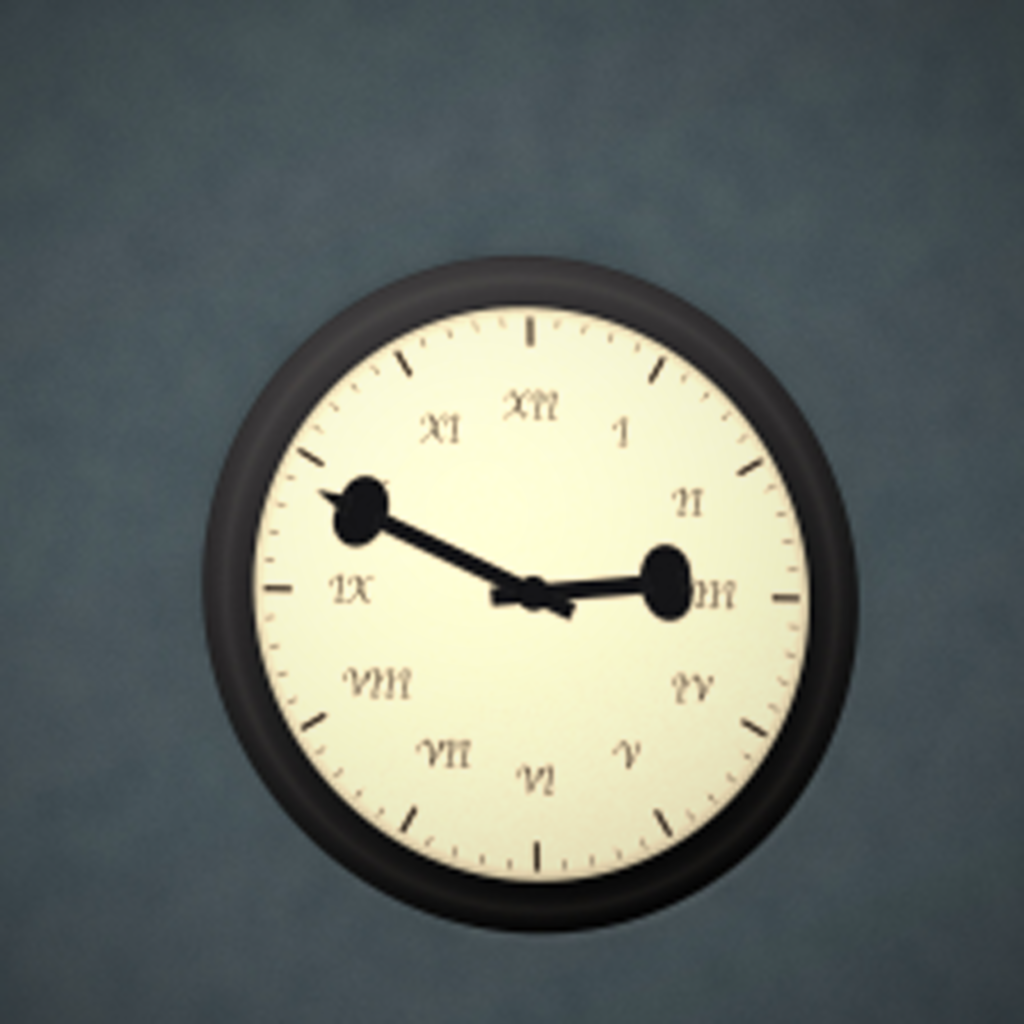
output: h=2 m=49
